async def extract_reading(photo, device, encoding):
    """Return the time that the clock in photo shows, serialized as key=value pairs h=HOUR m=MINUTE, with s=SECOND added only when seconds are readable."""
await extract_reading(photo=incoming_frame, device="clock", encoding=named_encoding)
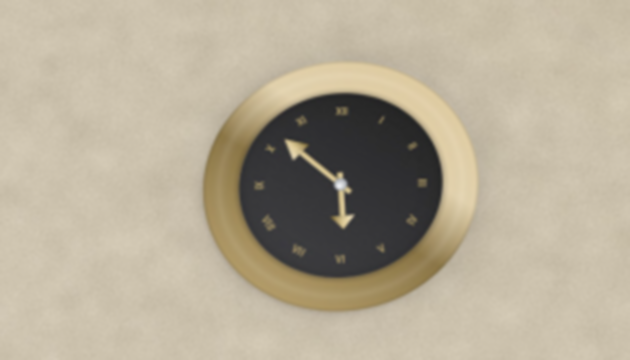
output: h=5 m=52
